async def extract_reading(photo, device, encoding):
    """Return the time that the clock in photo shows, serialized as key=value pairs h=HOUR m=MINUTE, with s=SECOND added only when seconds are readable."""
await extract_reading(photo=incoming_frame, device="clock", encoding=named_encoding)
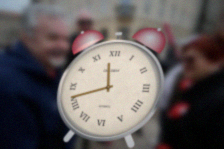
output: h=11 m=42
